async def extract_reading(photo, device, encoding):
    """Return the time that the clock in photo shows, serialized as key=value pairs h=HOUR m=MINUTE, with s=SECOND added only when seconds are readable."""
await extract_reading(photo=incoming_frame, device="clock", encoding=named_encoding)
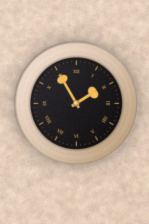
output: h=1 m=55
